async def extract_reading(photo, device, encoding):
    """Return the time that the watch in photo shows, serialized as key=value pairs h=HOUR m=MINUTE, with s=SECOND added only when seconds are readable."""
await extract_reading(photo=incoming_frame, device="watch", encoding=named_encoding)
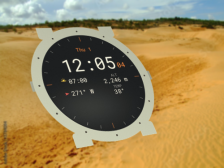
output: h=12 m=5 s=4
